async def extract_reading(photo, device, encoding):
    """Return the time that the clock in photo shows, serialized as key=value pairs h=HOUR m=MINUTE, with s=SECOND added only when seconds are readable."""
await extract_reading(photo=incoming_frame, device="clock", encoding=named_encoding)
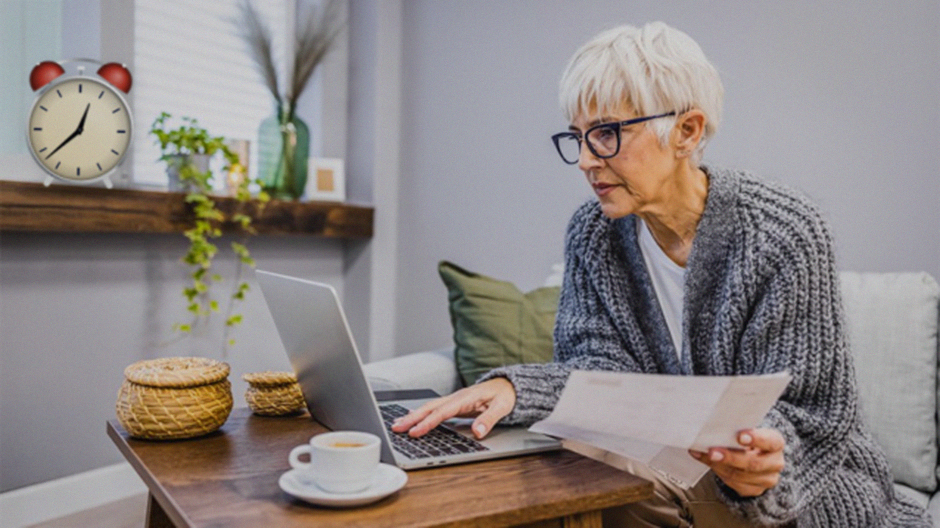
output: h=12 m=38
